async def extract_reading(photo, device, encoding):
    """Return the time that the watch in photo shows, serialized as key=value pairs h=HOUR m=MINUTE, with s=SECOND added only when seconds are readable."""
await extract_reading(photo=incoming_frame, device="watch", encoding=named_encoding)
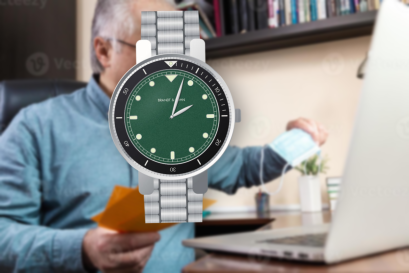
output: h=2 m=3
